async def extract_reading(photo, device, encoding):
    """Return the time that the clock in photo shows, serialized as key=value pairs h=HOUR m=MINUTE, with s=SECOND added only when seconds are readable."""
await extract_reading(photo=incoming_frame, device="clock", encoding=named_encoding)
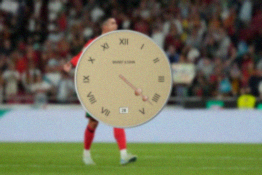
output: h=4 m=22
